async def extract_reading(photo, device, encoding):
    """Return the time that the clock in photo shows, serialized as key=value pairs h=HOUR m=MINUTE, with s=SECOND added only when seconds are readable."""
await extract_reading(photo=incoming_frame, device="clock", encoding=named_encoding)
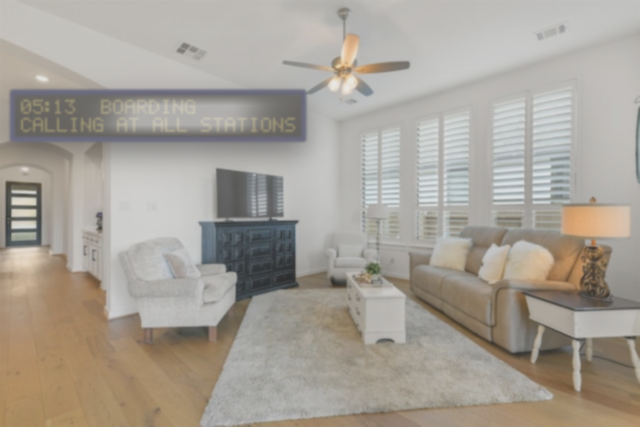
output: h=5 m=13
